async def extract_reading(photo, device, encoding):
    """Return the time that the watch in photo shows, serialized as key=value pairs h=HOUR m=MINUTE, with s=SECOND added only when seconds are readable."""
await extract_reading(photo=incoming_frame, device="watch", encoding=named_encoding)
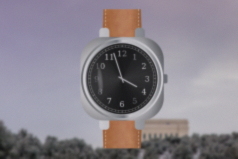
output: h=3 m=57
